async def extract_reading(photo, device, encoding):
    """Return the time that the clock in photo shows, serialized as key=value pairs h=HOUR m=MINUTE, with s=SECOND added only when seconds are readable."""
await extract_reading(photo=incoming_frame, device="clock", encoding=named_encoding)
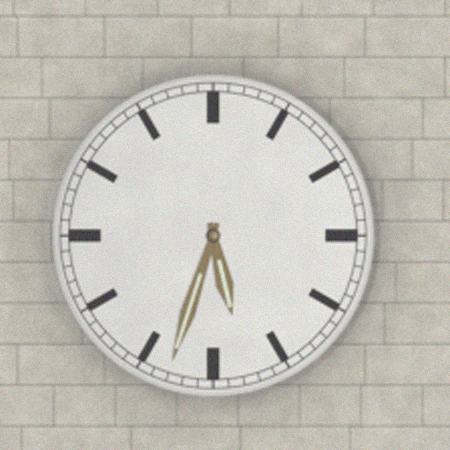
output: h=5 m=33
